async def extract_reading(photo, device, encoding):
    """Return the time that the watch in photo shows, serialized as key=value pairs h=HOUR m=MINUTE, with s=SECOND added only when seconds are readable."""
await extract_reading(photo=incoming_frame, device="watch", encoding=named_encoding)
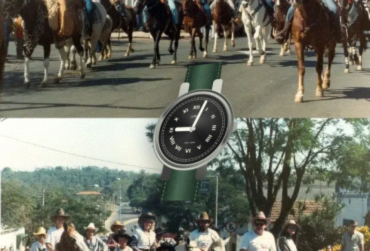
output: h=9 m=3
